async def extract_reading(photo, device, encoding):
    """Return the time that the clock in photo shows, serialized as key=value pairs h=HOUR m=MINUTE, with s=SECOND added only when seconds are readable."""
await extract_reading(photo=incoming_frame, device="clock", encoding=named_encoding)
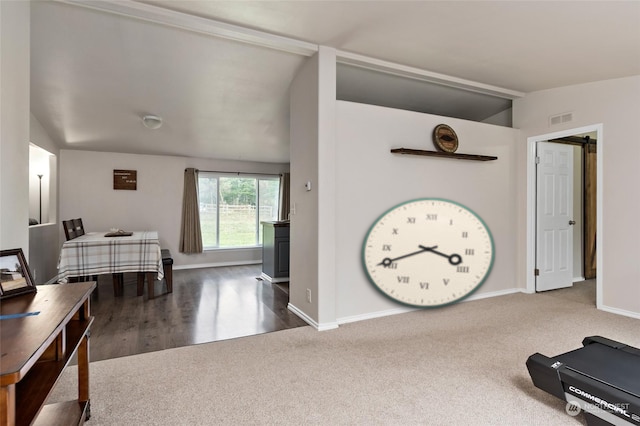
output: h=3 m=41
